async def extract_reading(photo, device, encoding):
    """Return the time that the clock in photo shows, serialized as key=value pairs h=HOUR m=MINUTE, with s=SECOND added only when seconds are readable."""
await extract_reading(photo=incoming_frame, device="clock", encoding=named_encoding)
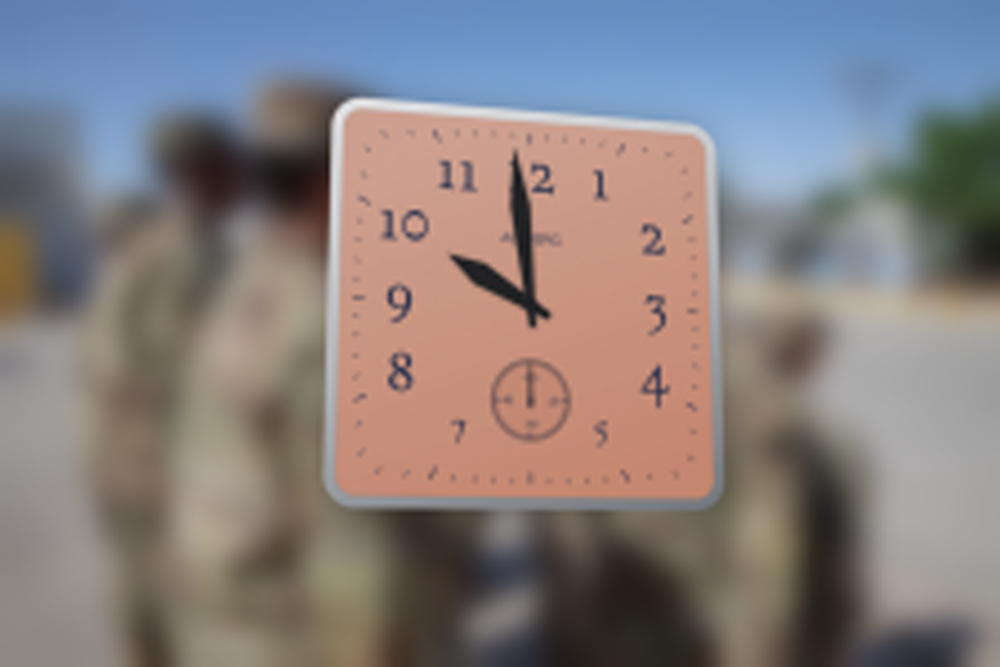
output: h=9 m=59
